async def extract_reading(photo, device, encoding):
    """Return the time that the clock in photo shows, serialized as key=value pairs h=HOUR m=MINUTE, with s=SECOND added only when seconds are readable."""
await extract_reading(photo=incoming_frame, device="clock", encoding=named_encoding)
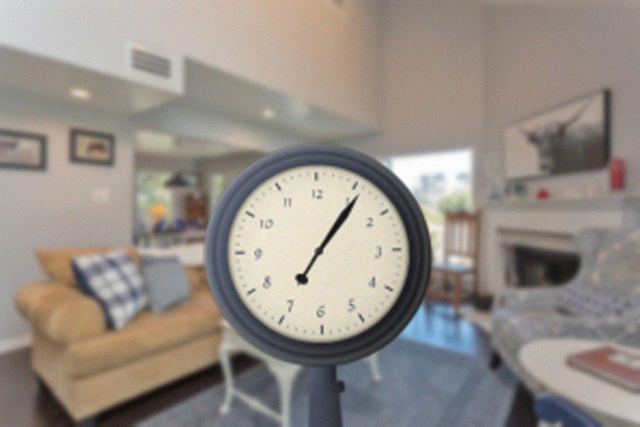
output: h=7 m=6
